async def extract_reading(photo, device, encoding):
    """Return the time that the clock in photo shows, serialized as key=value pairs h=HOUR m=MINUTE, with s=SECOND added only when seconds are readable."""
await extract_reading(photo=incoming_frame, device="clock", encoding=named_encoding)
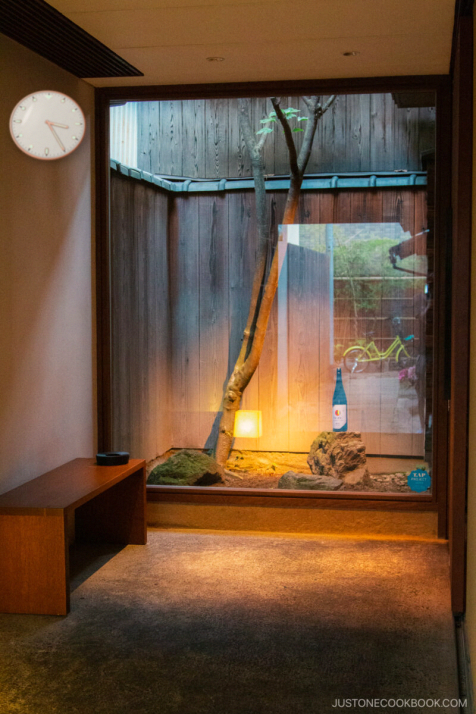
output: h=3 m=25
